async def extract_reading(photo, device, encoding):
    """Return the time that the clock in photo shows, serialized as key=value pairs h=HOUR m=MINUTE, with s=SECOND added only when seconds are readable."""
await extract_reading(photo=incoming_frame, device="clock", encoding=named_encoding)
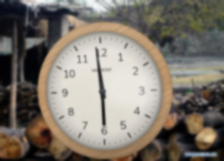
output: h=5 m=59
